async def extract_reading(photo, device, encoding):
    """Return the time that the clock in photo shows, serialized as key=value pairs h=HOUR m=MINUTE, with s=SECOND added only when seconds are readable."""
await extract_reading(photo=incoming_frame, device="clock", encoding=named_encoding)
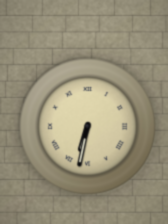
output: h=6 m=32
